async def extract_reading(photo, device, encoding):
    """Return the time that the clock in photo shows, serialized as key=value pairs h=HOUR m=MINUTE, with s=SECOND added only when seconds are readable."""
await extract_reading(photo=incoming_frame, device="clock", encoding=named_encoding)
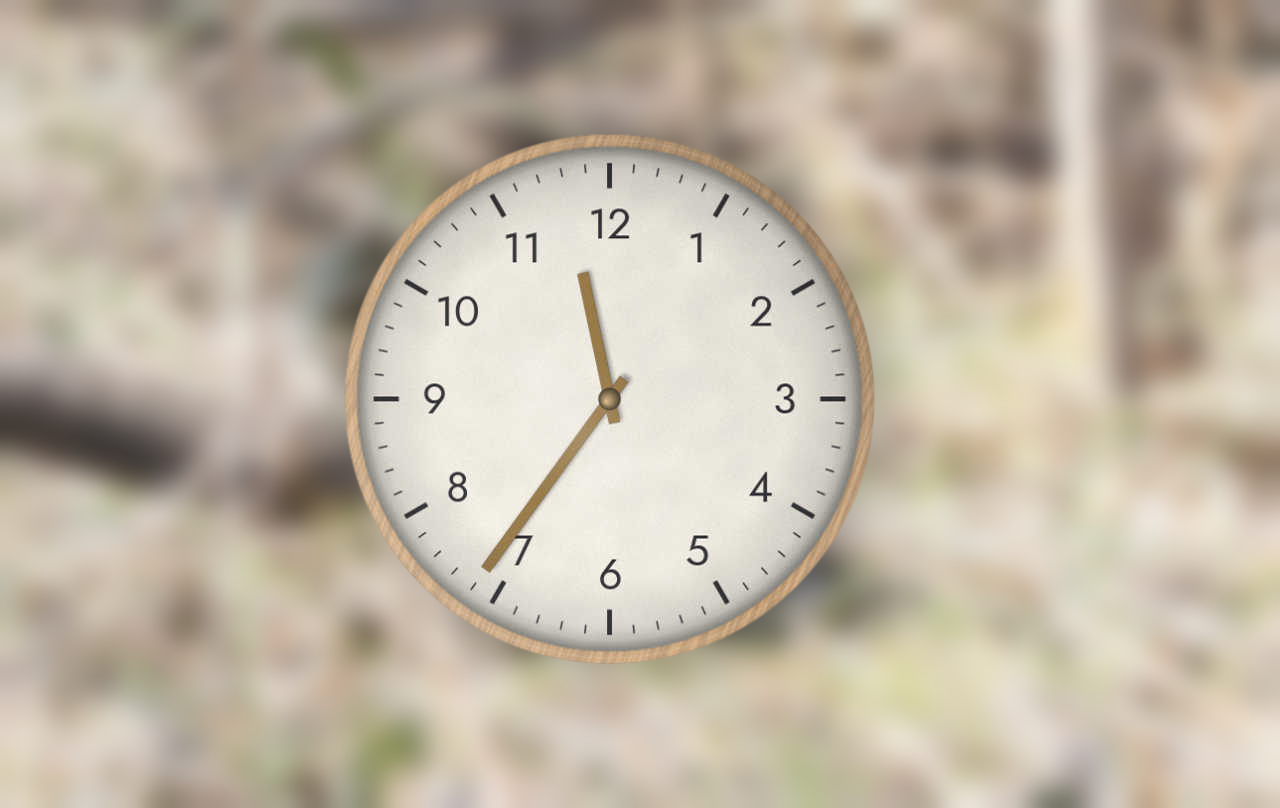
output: h=11 m=36
